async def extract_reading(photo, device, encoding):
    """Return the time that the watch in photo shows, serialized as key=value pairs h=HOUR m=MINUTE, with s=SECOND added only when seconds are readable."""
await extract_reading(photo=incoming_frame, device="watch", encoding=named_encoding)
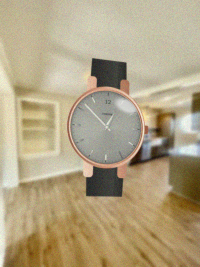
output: h=12 m=52
